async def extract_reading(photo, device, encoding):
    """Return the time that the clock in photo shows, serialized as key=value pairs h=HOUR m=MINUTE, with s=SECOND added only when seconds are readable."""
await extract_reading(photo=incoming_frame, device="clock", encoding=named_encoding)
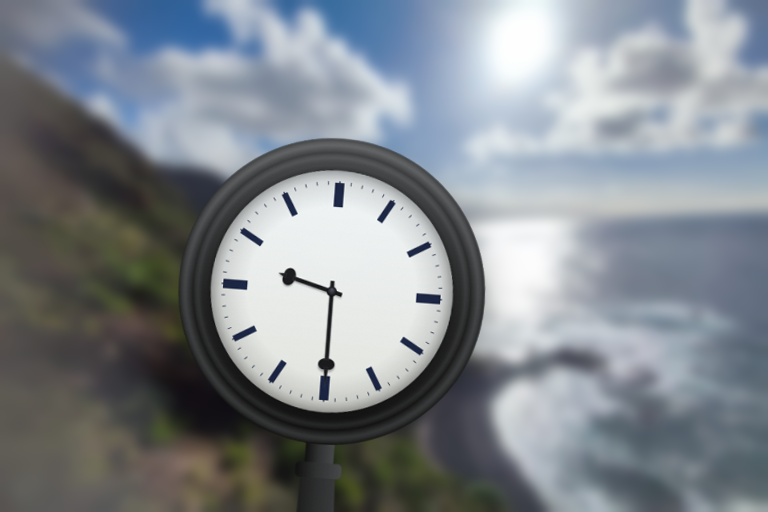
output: h=9 m=30
